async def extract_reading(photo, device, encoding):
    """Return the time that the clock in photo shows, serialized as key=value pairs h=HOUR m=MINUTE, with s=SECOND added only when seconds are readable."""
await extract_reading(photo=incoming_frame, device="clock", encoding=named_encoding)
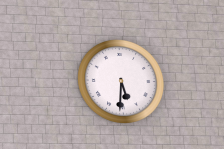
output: h=5 m=31
